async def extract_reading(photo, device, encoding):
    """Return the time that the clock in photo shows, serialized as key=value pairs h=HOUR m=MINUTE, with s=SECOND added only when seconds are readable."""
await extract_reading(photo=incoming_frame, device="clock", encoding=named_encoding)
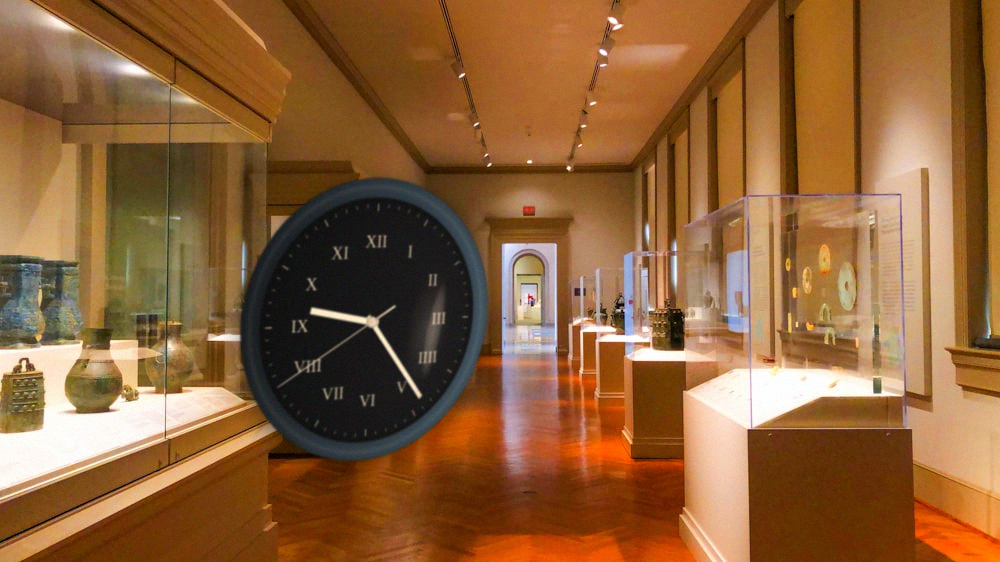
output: h=9 m=23 s=40
